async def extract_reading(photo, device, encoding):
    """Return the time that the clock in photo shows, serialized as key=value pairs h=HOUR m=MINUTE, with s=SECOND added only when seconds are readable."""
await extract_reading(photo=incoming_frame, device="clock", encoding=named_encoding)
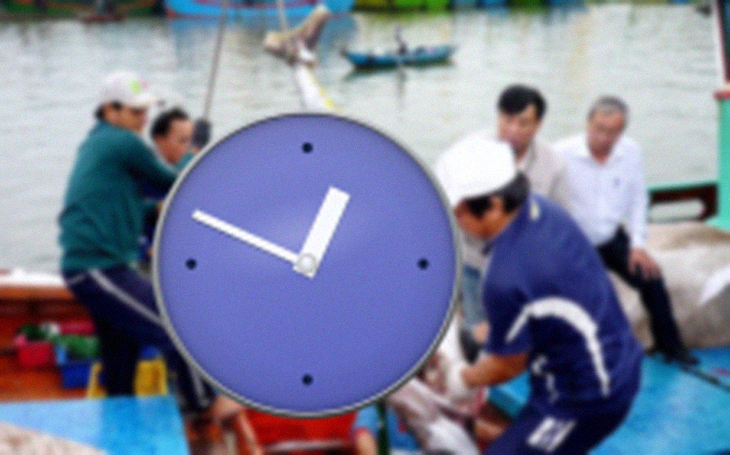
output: h=12 m=49
